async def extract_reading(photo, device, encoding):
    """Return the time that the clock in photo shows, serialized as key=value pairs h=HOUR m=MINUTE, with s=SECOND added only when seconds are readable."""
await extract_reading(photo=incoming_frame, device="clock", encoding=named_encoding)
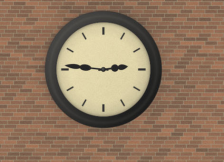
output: h=2 m=46
